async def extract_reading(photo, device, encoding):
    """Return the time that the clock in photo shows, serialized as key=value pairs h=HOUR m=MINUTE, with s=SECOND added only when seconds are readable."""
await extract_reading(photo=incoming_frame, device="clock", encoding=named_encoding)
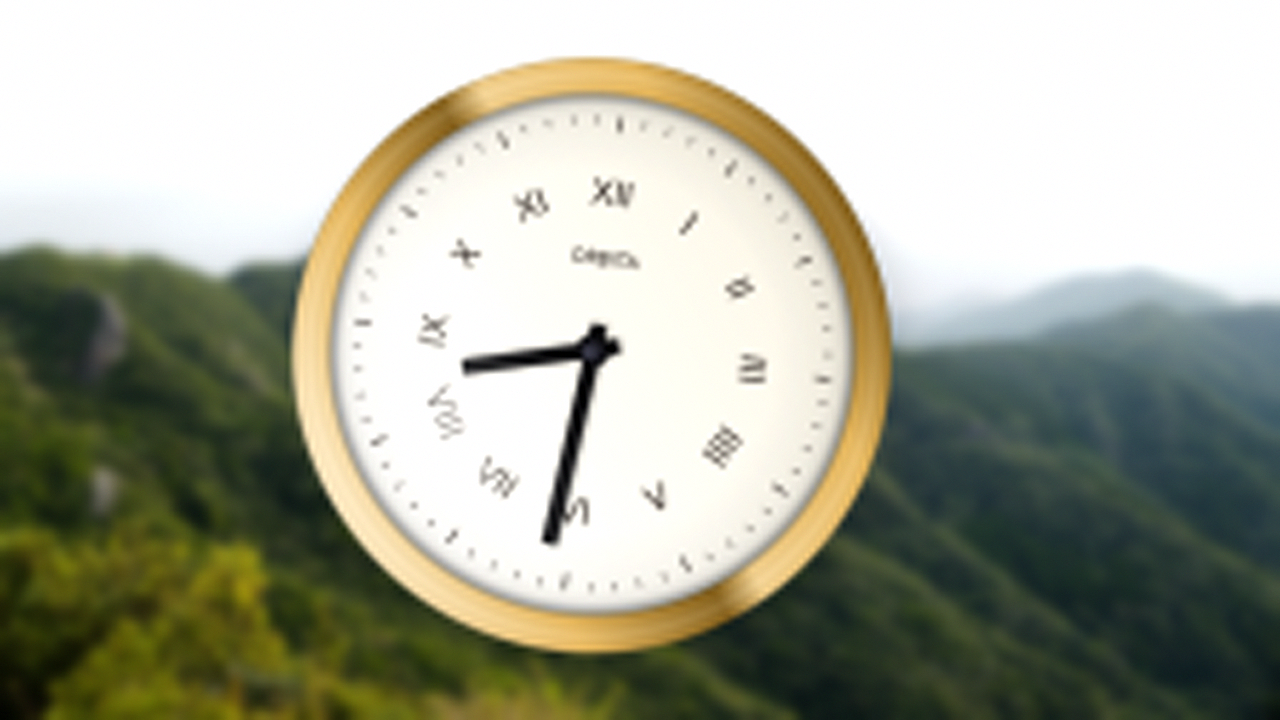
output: h=8 m=31
